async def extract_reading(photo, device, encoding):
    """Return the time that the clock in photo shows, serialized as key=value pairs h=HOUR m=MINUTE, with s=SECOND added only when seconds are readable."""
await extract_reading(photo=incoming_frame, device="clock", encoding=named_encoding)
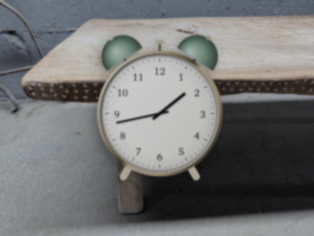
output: h=1 m=43
